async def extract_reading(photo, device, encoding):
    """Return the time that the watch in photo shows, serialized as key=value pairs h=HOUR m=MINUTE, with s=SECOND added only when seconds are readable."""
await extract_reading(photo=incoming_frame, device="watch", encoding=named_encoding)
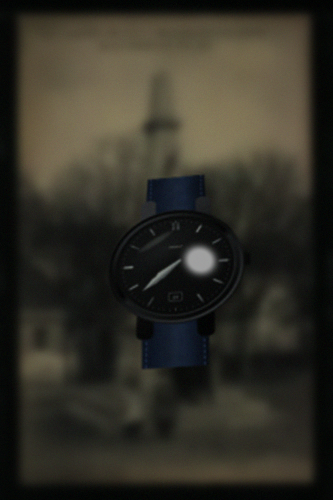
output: h=7 m=38
